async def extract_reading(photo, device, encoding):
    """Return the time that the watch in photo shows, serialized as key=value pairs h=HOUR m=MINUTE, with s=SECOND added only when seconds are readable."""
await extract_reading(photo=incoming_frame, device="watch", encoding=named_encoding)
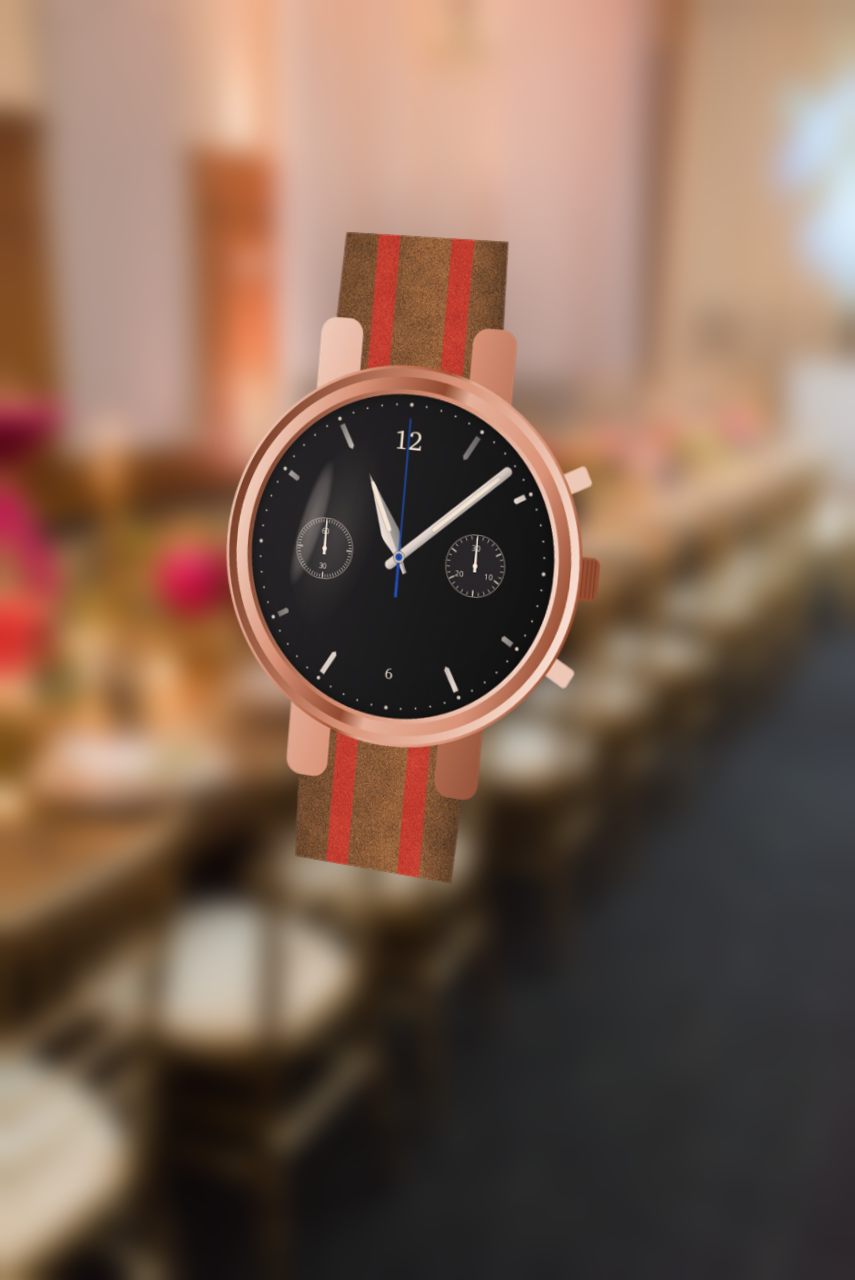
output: h=11 m=8
